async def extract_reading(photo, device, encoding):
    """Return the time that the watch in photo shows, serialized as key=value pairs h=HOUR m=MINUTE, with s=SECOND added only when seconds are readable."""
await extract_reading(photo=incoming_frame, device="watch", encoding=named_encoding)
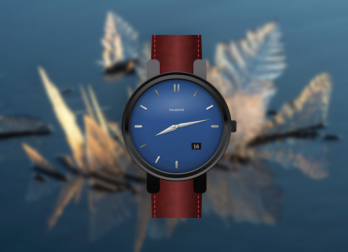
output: h=8 m=13
